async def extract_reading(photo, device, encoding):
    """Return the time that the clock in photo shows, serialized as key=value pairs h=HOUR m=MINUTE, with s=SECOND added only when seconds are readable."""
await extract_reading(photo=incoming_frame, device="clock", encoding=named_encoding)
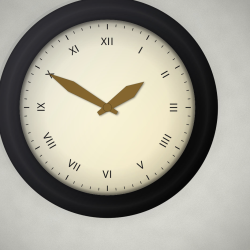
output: h=1 m=50
